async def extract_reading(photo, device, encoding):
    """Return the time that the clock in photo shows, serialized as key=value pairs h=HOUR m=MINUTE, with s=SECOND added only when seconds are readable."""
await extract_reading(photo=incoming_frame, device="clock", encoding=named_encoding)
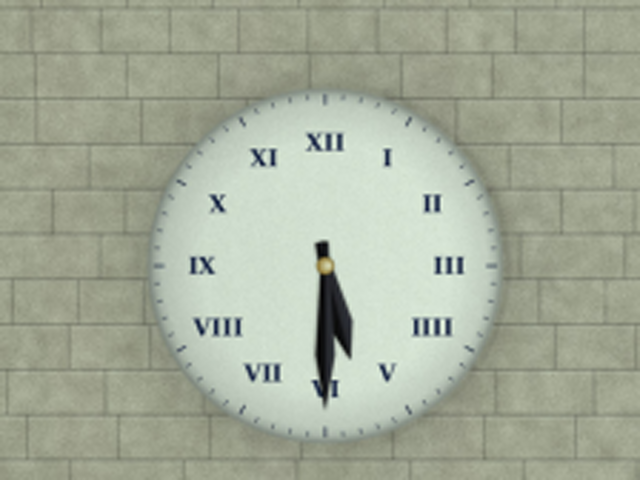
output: h=5 m=30
